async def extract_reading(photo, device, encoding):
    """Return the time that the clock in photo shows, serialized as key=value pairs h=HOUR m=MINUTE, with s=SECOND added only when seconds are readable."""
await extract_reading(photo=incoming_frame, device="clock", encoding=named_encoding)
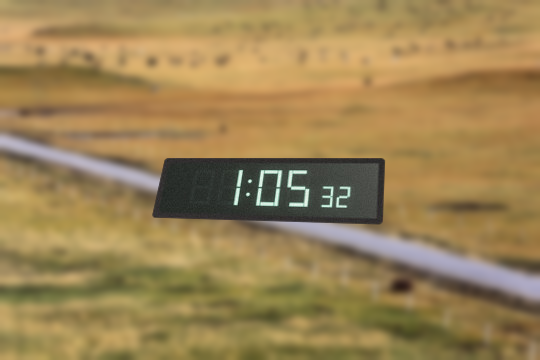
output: h=1 m=5 s=32
